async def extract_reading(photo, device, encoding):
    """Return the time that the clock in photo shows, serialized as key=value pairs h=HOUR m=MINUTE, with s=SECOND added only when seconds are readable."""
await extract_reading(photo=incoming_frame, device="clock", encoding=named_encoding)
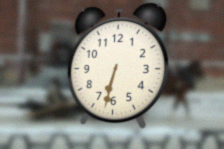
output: h=6 m=32
